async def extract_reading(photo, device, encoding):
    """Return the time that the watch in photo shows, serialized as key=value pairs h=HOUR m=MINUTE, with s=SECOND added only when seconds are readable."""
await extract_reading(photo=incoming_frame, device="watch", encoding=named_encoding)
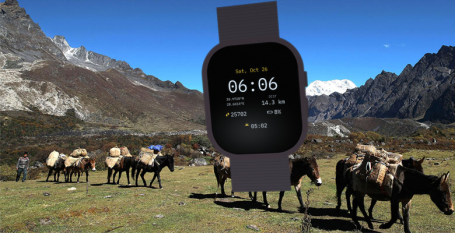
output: h=6 m=6
